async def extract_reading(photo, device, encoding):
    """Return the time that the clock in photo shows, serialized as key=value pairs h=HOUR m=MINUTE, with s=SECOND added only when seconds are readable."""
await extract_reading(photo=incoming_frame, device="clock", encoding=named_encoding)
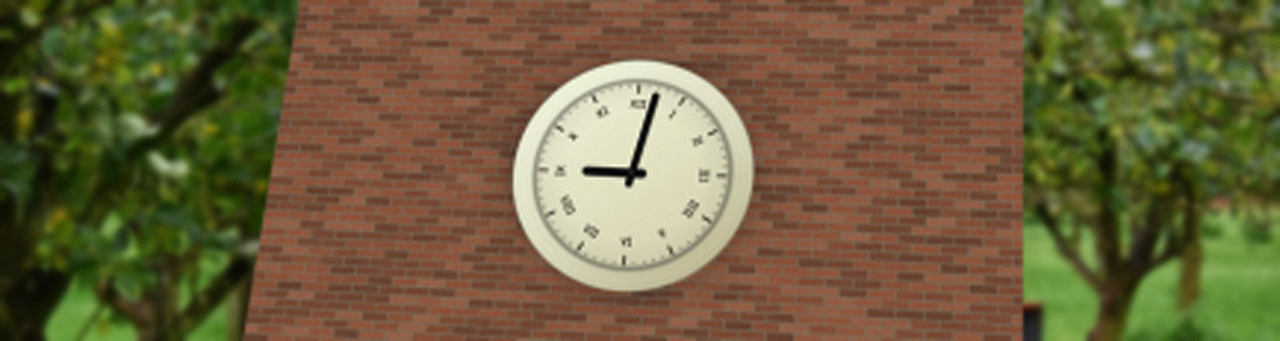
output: h=9 m=2
